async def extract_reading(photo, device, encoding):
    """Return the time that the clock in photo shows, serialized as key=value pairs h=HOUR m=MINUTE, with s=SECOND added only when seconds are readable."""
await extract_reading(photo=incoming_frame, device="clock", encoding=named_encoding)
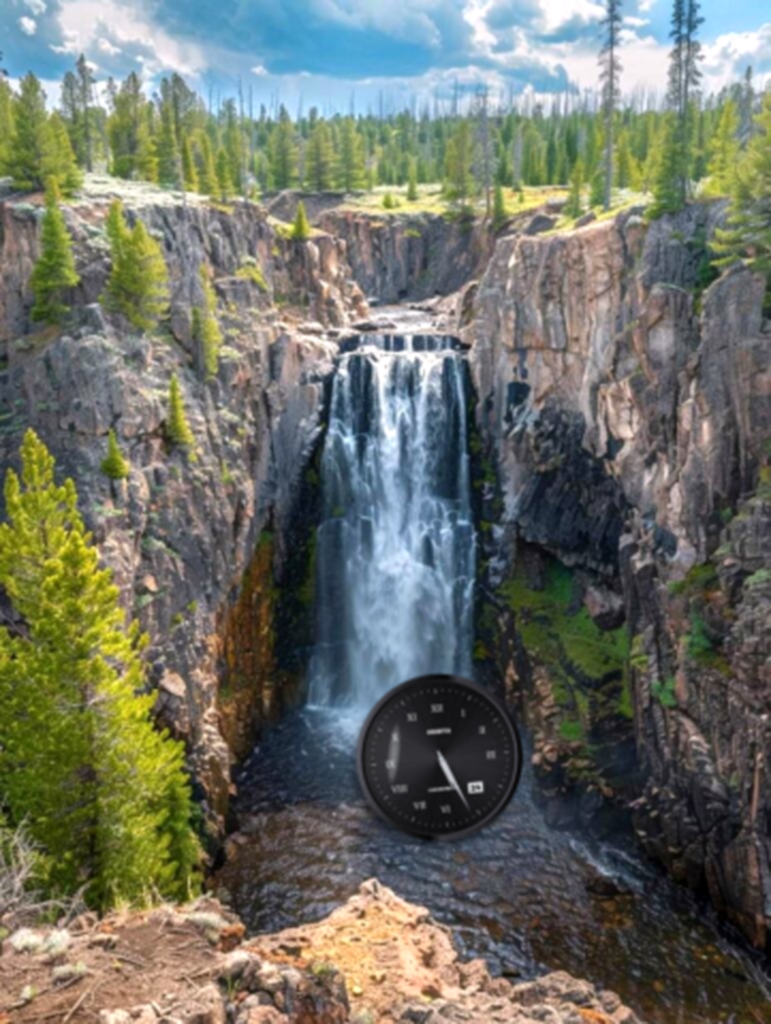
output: h=5 m=26
